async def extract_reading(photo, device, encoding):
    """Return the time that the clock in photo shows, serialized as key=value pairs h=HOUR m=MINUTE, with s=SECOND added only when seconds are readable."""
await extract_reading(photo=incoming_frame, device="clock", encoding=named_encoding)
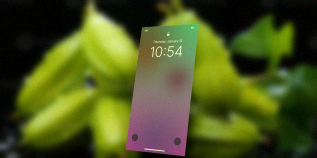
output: h=10 m=54
